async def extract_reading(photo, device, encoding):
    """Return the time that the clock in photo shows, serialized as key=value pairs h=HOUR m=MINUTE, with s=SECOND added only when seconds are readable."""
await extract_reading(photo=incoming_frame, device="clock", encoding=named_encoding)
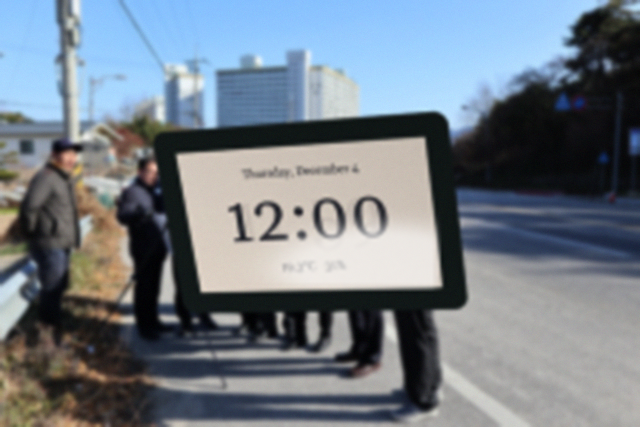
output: h=12 m=0
